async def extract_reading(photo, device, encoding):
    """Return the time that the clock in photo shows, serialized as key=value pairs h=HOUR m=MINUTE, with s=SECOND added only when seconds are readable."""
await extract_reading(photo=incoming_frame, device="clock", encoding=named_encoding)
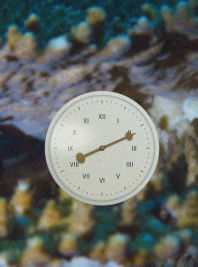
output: h=8 m=11
